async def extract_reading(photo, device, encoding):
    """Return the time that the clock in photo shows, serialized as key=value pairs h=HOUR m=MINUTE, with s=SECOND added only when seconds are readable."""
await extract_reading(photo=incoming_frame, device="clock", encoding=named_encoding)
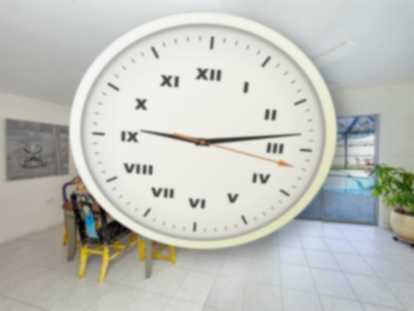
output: h=9 m=13 s=17
